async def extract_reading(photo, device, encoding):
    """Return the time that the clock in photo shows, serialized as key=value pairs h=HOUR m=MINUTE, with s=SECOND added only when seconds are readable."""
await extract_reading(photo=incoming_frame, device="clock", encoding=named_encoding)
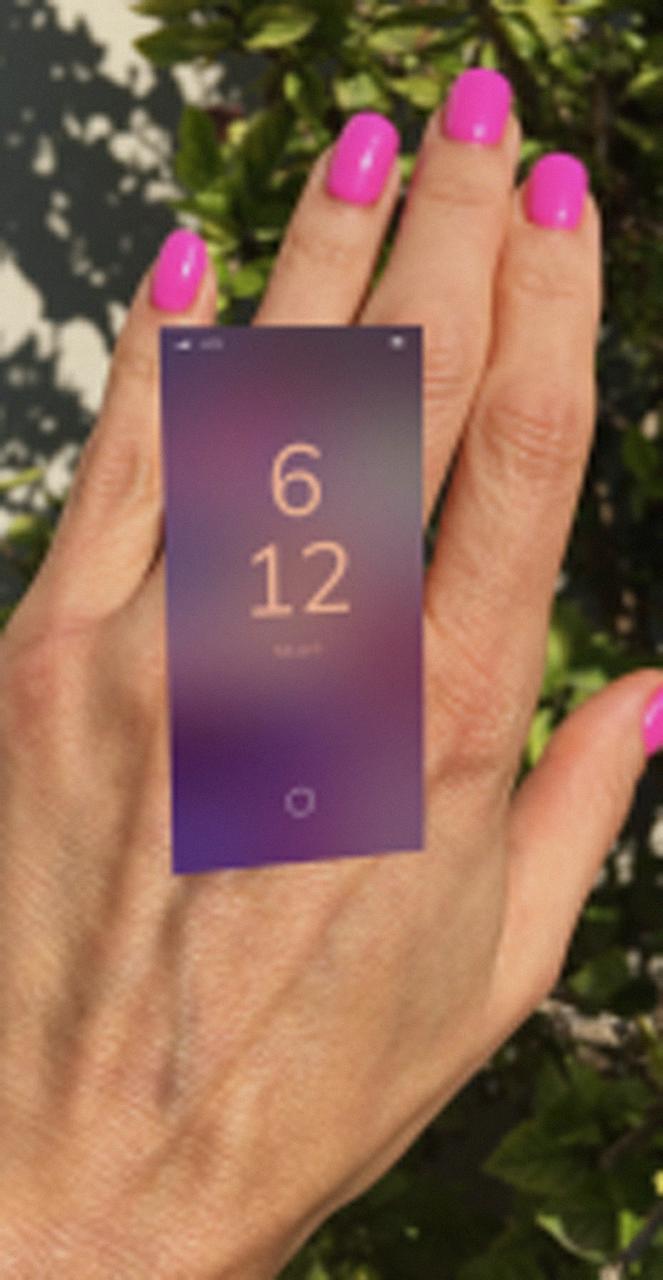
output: h=6 m=12
